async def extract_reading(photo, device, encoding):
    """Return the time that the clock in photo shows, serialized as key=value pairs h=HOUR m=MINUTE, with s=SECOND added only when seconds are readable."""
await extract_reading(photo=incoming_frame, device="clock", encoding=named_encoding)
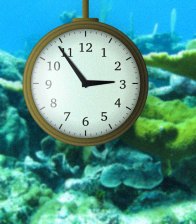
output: h=2 m=54
